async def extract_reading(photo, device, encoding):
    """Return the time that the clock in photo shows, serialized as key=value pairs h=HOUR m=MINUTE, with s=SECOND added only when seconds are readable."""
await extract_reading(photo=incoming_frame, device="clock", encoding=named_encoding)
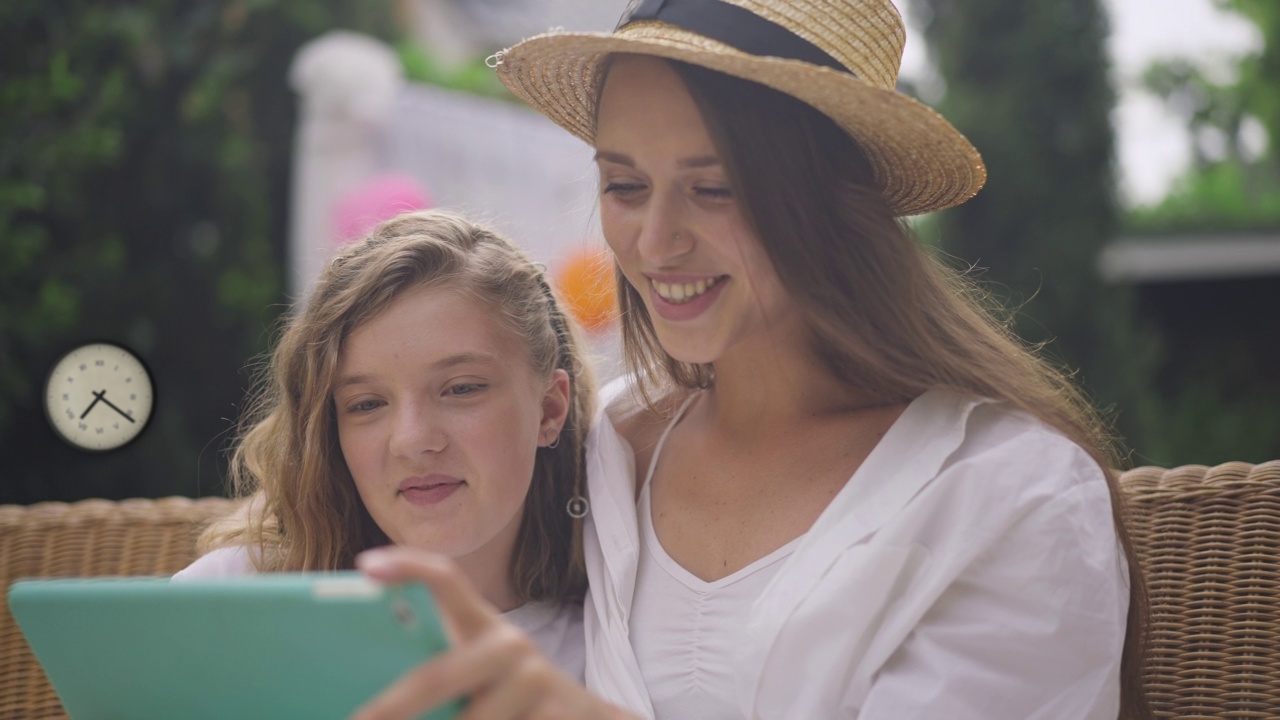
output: h=7 m=21
